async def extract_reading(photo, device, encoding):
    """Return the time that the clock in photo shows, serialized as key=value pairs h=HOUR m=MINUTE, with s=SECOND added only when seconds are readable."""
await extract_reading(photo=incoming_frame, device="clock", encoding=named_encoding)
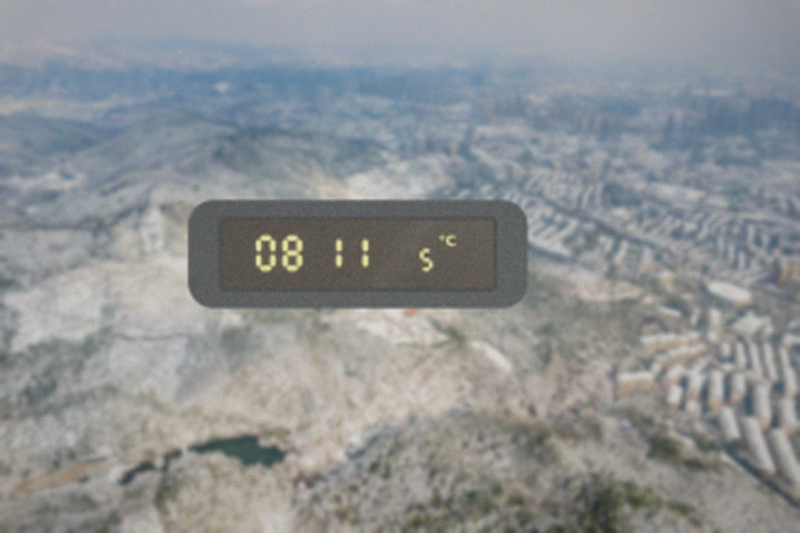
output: h=8 m=11
